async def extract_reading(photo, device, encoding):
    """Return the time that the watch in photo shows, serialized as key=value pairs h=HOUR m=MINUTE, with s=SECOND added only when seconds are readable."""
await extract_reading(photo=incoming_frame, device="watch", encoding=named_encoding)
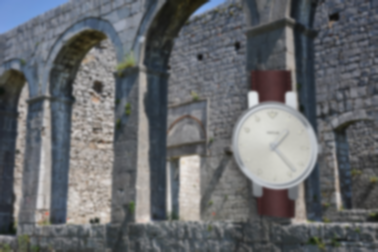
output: h=1 m=23
